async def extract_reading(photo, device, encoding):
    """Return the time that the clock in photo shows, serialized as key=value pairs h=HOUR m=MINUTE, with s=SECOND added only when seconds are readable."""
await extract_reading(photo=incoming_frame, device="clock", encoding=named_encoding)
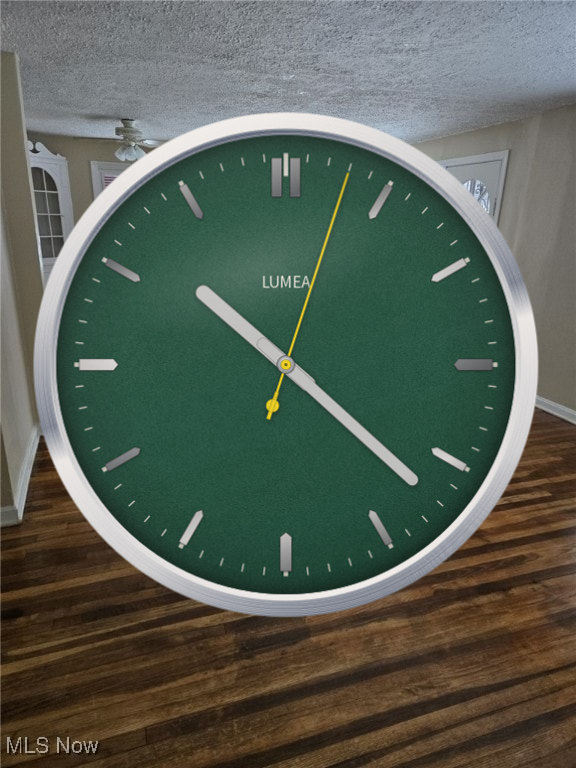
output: h=10 m=22 s=3
